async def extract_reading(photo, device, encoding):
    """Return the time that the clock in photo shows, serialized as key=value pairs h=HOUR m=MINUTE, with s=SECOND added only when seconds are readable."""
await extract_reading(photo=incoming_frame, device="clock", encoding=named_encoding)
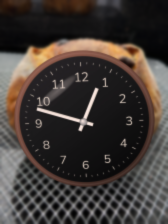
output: h=12 m=48
